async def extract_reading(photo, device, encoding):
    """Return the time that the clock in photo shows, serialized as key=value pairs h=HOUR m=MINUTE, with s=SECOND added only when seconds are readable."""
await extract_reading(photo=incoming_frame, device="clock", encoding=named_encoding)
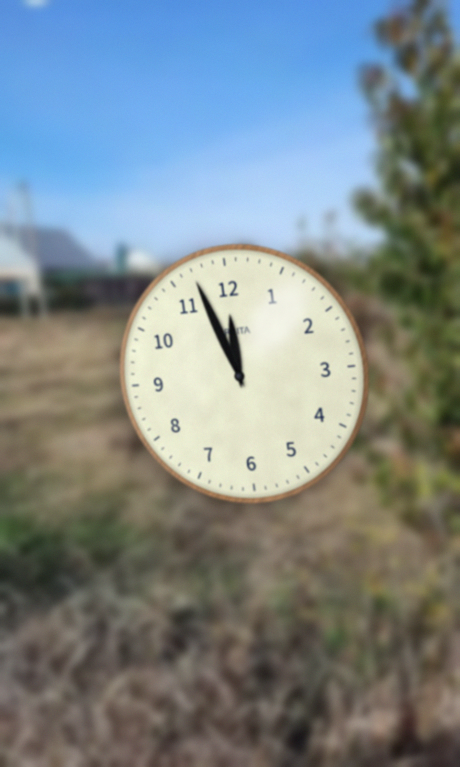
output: h=11 m=57
